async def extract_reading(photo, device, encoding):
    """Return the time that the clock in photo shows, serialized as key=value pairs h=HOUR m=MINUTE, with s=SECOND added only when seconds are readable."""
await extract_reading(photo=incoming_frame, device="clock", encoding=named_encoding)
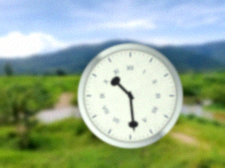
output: h=10 m=29
